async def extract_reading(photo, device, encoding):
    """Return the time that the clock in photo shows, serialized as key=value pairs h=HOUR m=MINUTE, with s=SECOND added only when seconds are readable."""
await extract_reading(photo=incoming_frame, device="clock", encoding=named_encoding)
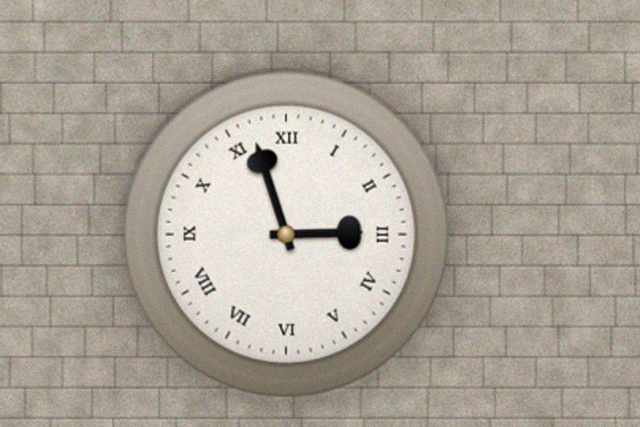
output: h=2 m=57
